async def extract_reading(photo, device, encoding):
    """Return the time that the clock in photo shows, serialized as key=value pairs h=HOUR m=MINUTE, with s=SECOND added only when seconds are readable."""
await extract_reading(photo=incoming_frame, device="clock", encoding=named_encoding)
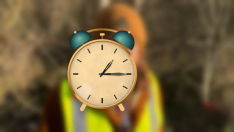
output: h=1 m=15
